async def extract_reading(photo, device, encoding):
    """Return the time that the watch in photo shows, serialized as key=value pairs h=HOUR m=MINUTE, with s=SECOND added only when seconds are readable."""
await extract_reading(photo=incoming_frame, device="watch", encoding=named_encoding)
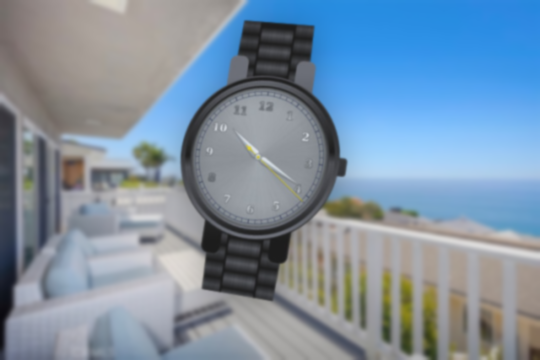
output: h=10 m=19 s=21
